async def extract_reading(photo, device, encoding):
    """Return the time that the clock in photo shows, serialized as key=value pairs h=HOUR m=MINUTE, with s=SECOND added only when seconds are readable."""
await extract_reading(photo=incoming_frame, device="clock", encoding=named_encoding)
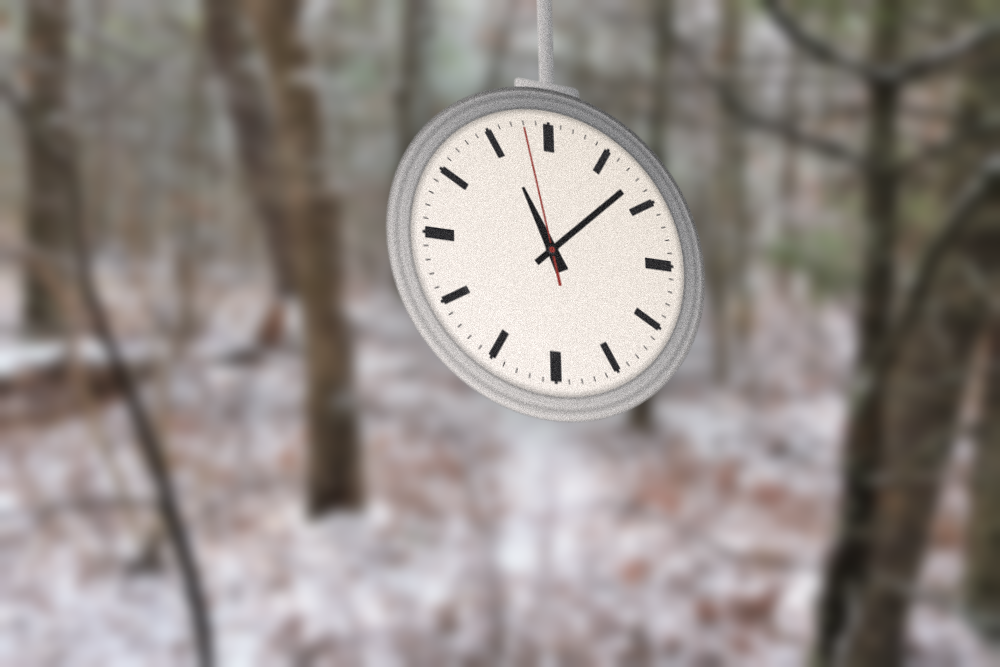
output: h=11 m=7 s=58
